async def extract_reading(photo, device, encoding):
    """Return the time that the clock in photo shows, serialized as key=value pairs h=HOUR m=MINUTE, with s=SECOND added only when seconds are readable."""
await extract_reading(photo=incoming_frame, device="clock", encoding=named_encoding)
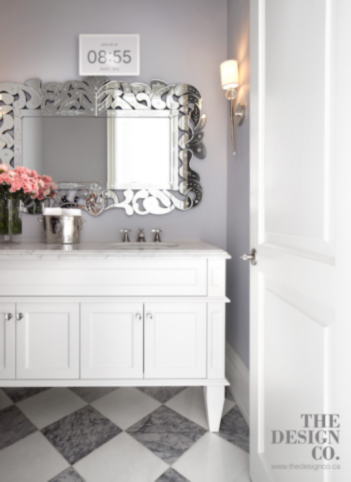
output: h=8 m=55
